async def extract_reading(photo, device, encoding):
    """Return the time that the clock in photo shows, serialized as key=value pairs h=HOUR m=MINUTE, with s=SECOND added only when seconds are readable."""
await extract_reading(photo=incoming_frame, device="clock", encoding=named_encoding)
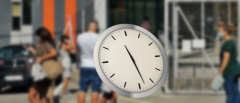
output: h=11 m=28
